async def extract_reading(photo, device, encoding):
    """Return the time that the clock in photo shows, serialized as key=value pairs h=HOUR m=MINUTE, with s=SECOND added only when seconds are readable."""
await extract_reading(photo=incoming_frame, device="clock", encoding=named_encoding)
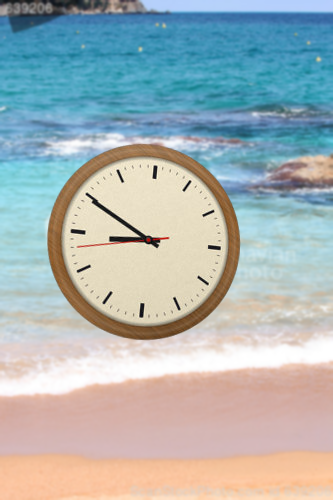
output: h=8 m=49 s=43
